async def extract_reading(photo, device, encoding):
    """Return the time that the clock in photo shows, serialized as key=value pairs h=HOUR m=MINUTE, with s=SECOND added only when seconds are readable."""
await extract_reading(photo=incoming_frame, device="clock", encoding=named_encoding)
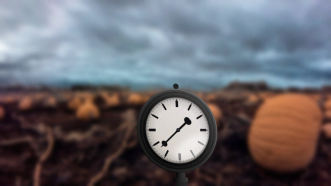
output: h=1 m=38
